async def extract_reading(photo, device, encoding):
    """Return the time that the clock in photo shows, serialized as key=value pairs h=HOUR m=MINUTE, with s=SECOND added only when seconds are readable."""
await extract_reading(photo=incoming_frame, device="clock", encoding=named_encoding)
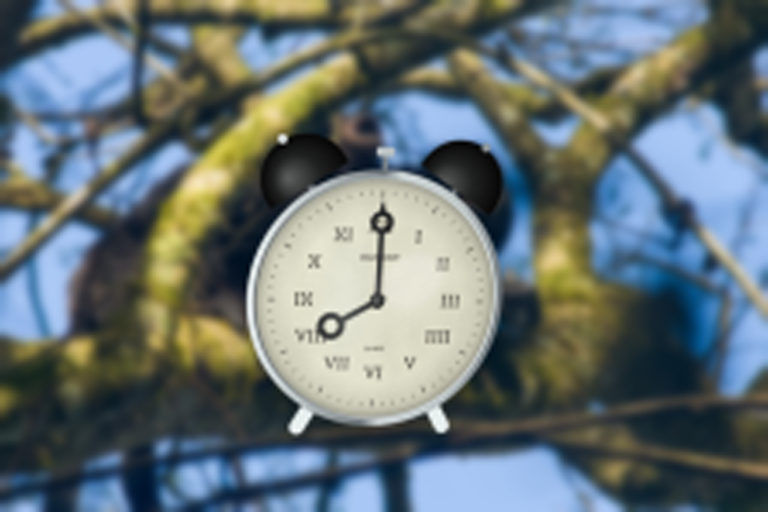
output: h=8 m=0
